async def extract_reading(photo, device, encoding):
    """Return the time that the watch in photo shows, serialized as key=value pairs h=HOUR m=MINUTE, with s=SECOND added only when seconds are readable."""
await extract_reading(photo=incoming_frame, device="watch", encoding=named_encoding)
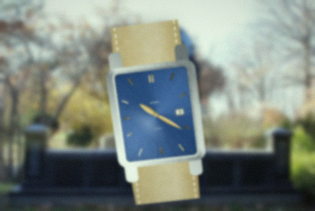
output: h=10 m=21
